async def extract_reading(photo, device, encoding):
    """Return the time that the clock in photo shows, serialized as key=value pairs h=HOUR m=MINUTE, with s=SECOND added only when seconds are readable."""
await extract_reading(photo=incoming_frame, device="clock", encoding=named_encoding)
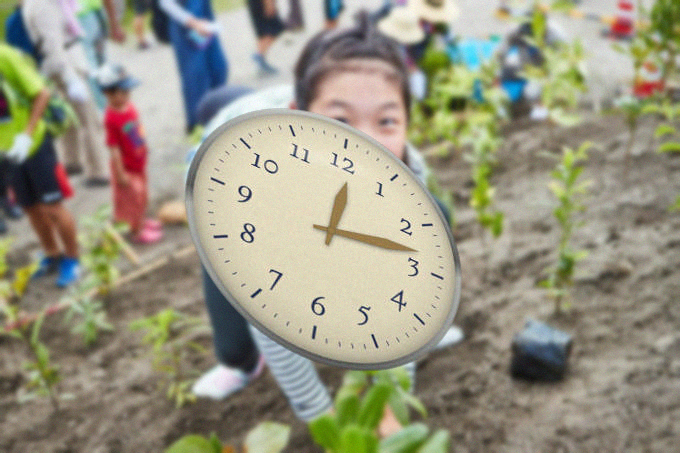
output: h=12 m=13
